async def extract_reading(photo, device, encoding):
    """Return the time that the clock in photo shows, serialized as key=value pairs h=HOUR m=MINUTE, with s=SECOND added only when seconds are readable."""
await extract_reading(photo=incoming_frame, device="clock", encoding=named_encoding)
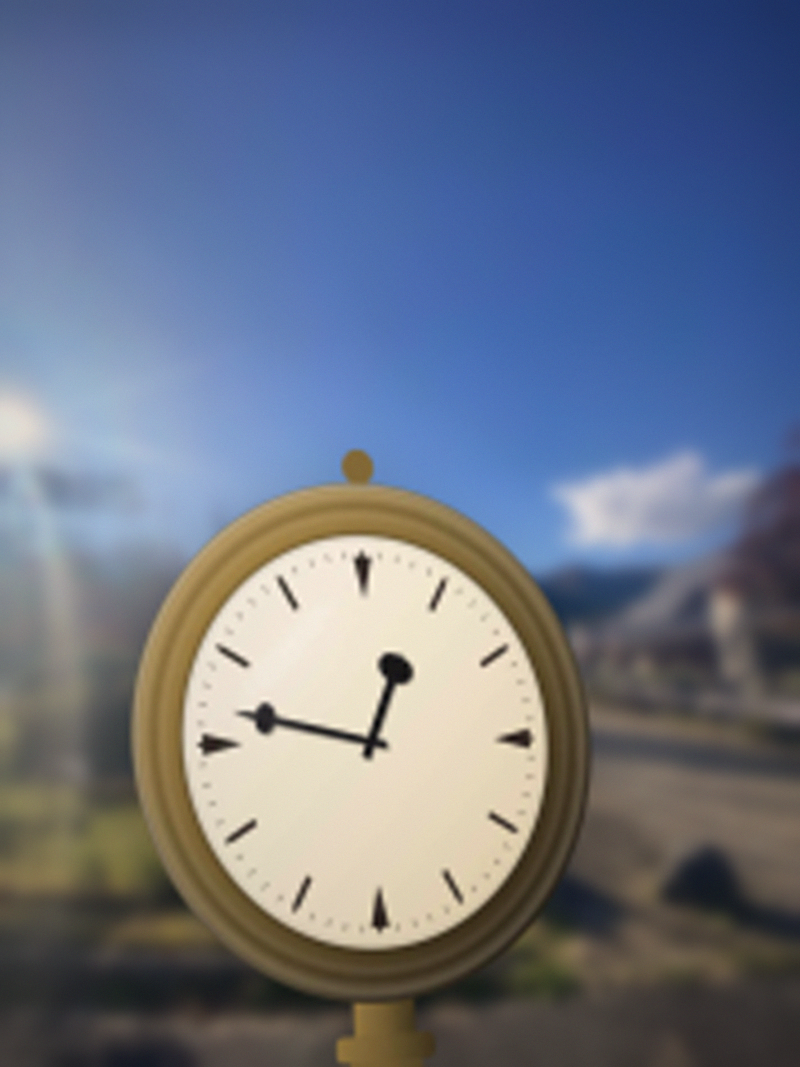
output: h=12 m=47
